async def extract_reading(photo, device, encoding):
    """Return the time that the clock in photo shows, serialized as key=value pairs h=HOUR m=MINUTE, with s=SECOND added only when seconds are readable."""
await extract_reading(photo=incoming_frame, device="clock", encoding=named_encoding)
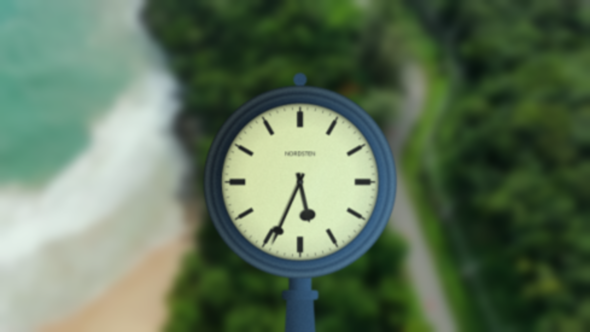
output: h=5 m=34
